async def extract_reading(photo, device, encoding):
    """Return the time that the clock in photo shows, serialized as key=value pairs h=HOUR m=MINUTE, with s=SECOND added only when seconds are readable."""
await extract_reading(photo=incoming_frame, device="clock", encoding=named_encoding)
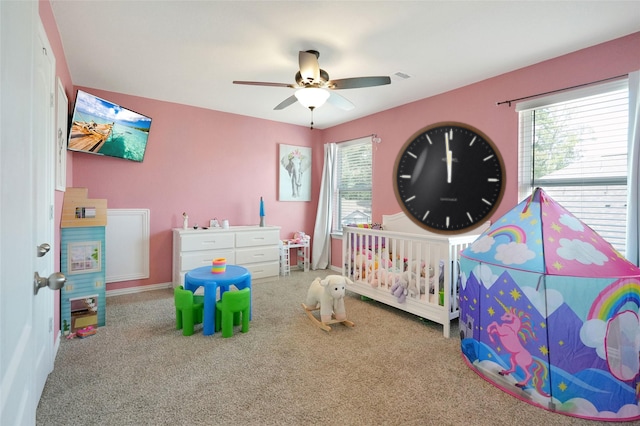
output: h=11 m=59
